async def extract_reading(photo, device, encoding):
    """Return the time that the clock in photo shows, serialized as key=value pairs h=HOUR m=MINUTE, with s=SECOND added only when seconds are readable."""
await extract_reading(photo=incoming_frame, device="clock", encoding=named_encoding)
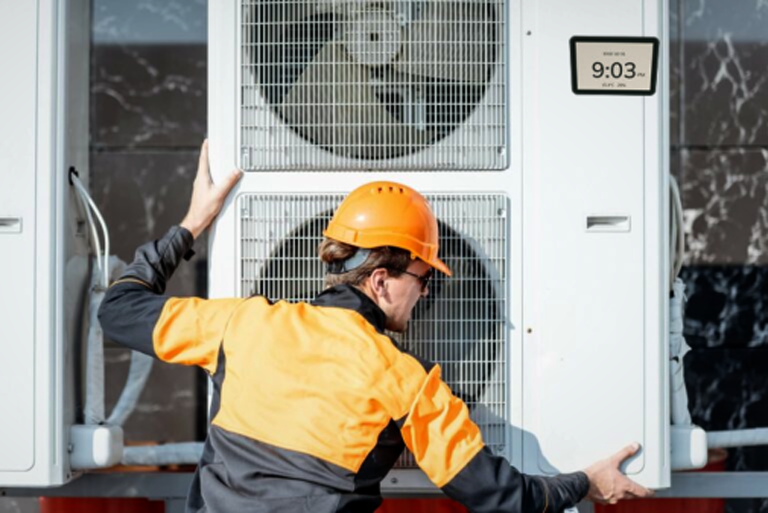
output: h=9 m=3
